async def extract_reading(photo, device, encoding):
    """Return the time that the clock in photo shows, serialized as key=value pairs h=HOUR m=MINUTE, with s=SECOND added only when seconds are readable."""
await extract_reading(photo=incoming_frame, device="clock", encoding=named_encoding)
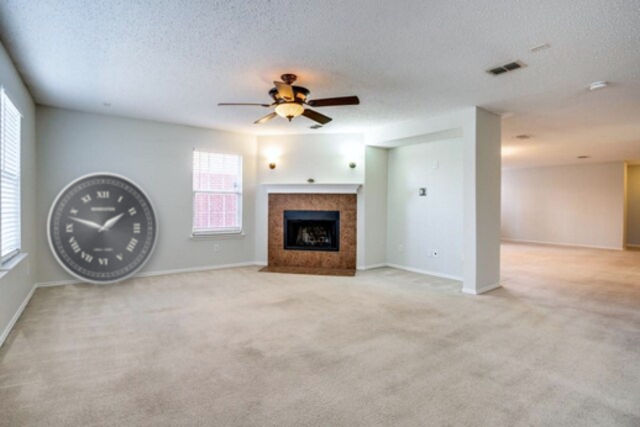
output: h=1 m=48
